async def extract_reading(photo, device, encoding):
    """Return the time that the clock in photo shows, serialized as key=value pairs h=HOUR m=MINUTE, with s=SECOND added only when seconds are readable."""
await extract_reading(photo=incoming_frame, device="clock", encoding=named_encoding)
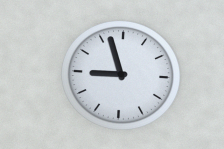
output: h=8 m=57
